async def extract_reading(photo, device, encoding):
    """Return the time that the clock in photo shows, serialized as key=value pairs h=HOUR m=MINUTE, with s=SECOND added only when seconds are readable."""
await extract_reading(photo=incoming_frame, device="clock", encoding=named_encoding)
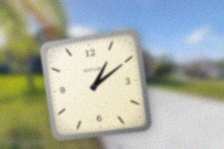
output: h=1 m=10
